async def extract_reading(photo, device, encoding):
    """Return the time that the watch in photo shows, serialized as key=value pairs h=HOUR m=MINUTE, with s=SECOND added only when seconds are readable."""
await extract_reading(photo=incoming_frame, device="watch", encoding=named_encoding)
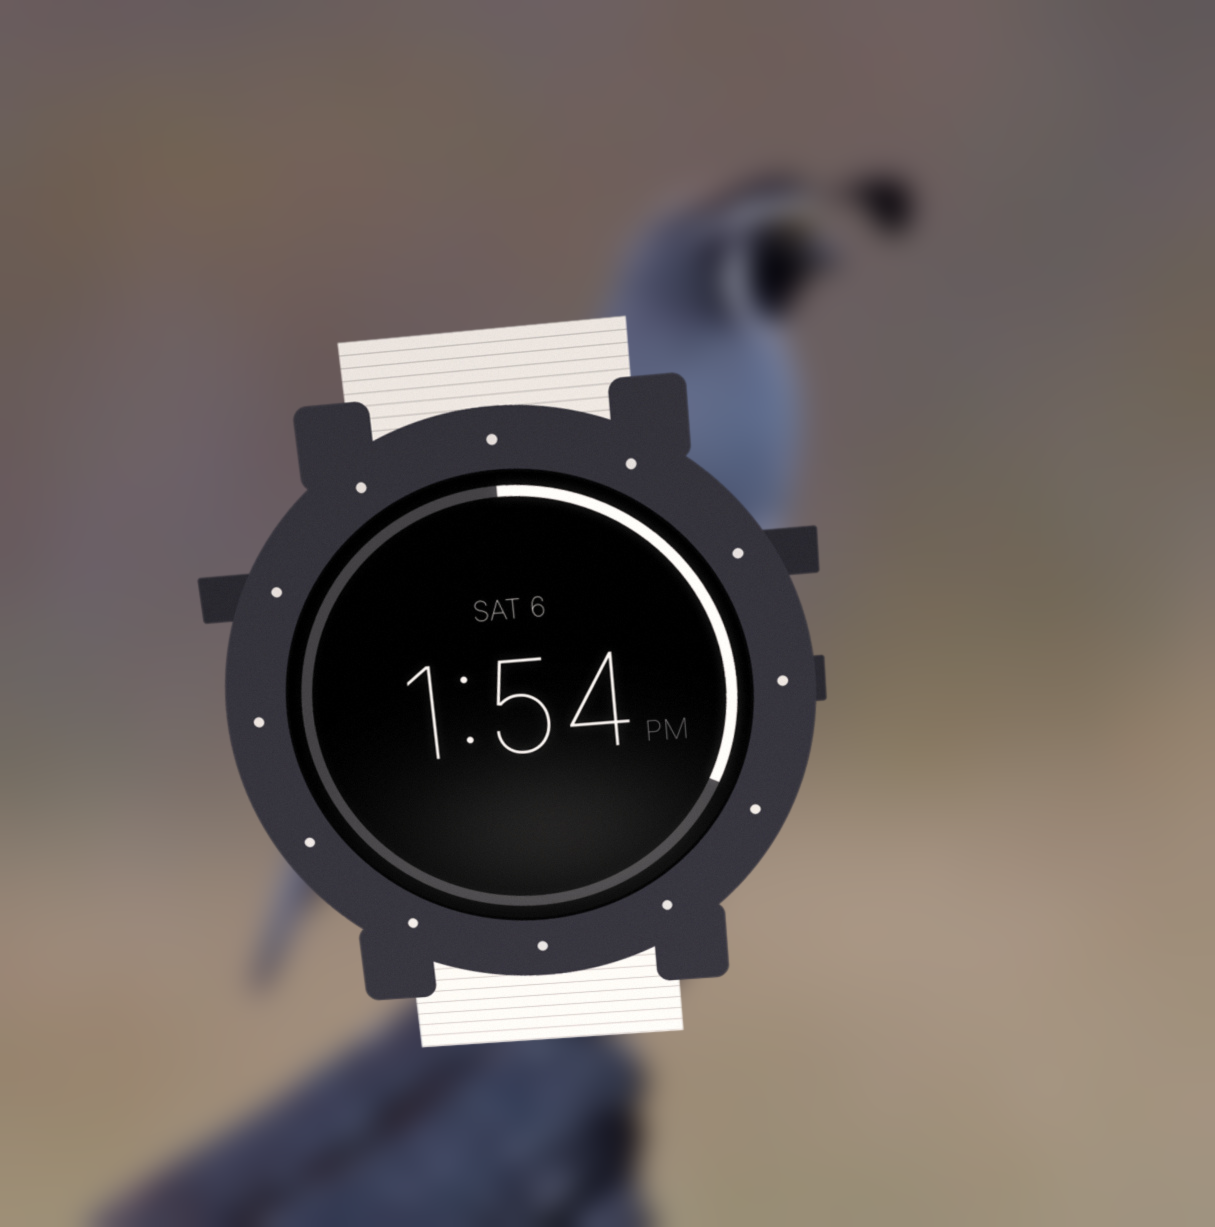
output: h=1 m=54
